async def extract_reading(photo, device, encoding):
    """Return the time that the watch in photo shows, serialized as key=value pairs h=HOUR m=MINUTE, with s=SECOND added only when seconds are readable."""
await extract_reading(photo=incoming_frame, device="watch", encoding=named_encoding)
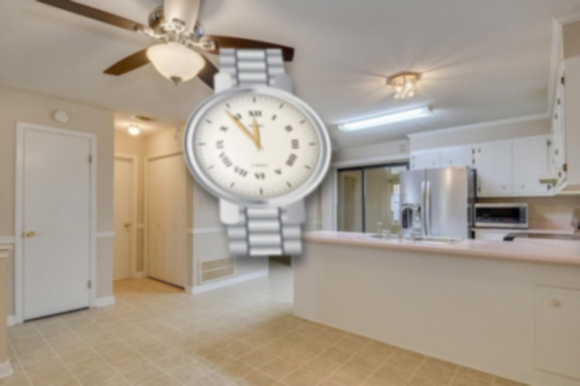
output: h=11 m=54
